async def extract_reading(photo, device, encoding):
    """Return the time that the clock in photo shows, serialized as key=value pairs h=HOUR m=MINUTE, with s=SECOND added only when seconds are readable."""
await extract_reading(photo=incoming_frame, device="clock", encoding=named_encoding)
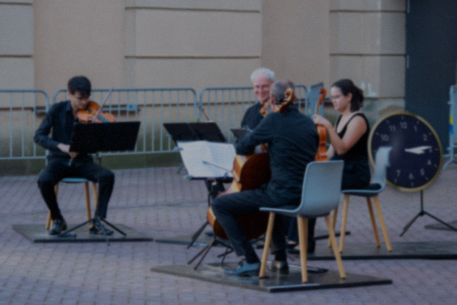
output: h=3 m=14
